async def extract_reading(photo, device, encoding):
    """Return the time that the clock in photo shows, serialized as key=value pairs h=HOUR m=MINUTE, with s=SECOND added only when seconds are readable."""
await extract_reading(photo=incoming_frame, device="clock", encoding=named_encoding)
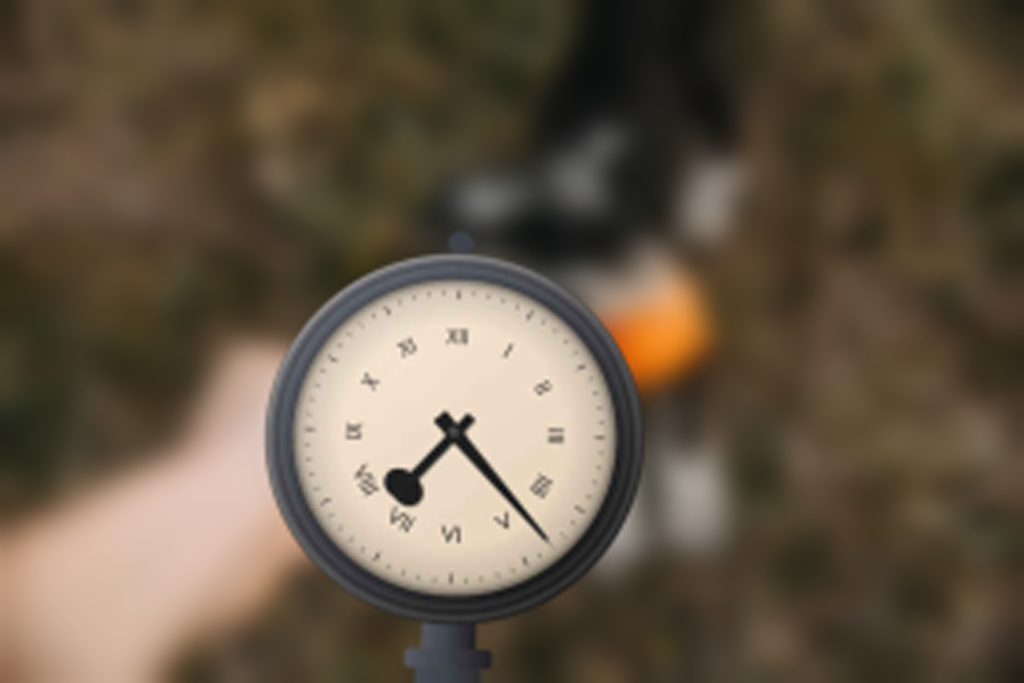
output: h=7 m=23
